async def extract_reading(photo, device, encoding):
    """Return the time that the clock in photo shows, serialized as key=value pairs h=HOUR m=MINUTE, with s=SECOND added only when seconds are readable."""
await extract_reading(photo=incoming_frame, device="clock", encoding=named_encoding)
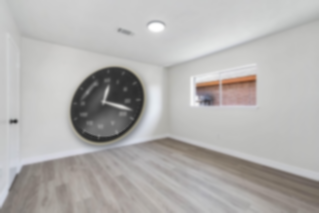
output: h=12 m=18
